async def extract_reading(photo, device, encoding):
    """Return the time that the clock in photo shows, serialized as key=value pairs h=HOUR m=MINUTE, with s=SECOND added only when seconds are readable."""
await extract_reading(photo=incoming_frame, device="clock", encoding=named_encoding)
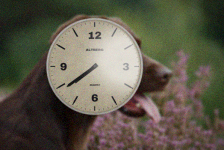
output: h=7 m=39
